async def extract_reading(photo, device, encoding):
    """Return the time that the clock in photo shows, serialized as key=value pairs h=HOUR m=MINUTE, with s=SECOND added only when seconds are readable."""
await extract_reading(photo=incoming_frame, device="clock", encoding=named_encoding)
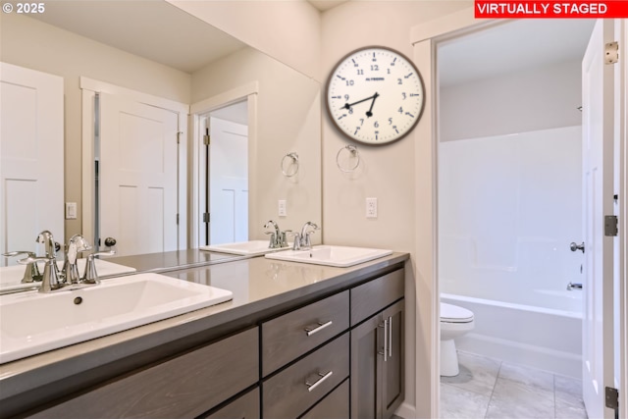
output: h=6 m=42
